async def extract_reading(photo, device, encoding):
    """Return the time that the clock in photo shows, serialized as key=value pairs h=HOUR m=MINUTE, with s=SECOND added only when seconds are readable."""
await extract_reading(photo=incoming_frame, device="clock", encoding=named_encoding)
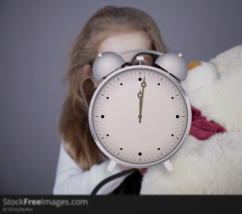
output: h=12 m=1
